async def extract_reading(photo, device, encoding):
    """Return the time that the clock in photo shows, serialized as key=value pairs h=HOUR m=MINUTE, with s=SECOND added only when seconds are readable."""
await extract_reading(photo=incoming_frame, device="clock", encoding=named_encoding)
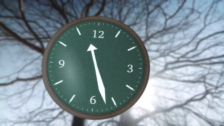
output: h=11 m=27
